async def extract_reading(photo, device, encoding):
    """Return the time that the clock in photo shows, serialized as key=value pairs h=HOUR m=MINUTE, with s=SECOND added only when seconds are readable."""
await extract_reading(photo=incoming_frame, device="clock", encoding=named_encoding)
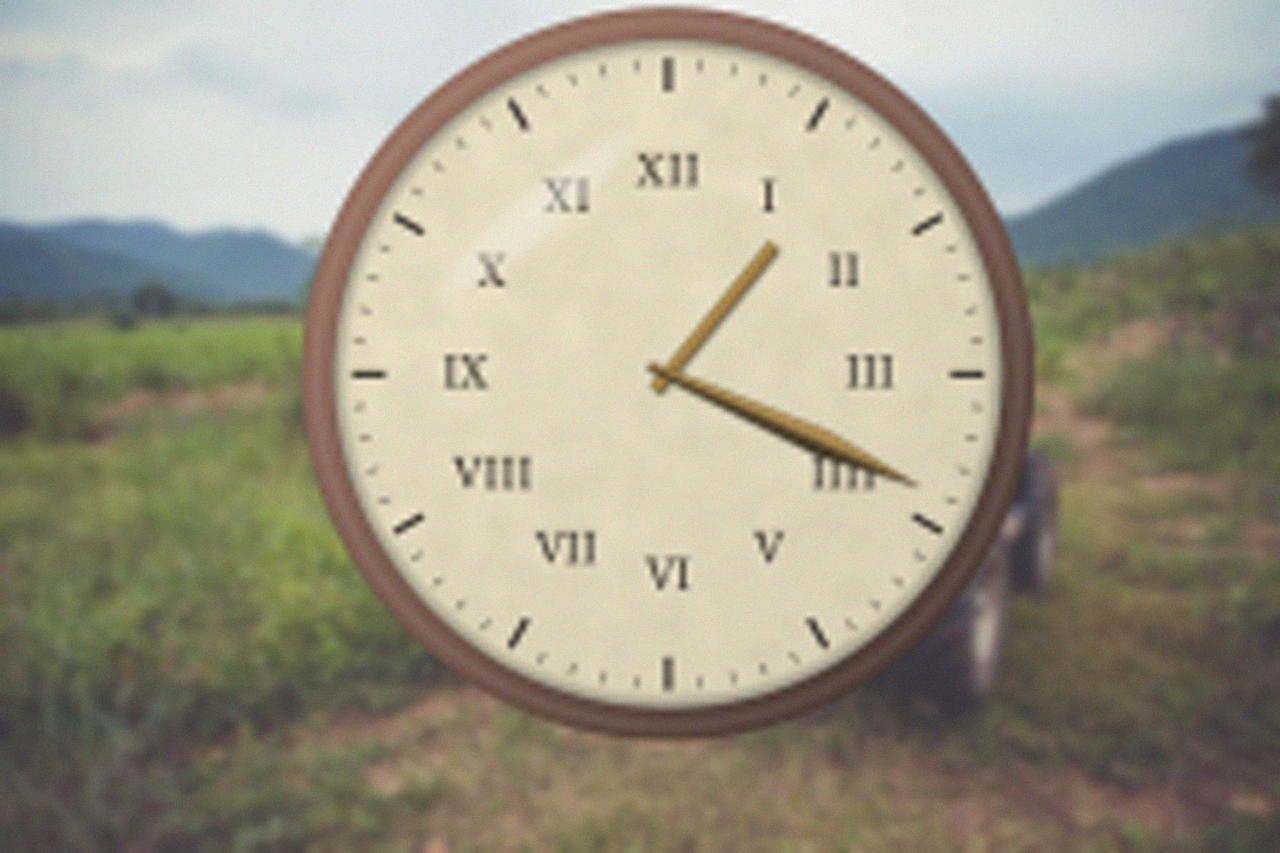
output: h=1 m=19
